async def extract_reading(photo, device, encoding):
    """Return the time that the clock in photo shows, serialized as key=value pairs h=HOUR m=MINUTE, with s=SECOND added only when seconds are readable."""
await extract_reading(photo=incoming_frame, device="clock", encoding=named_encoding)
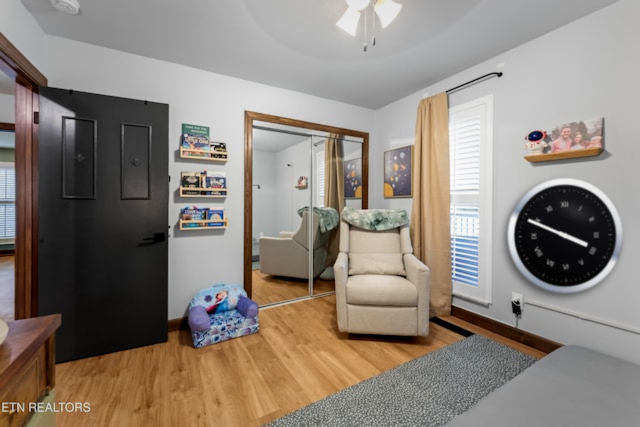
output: h=3 m=49
